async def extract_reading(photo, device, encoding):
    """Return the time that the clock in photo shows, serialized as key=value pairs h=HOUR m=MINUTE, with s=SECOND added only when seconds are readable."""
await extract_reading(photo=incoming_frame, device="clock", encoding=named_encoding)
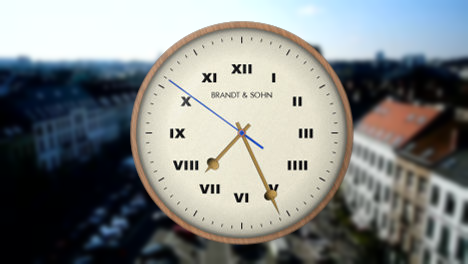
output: h=7 m=25 s=51
